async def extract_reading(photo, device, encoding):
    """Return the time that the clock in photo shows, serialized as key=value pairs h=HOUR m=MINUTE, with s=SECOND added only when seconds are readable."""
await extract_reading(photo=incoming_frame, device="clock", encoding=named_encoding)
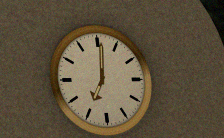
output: h=7 m=1
